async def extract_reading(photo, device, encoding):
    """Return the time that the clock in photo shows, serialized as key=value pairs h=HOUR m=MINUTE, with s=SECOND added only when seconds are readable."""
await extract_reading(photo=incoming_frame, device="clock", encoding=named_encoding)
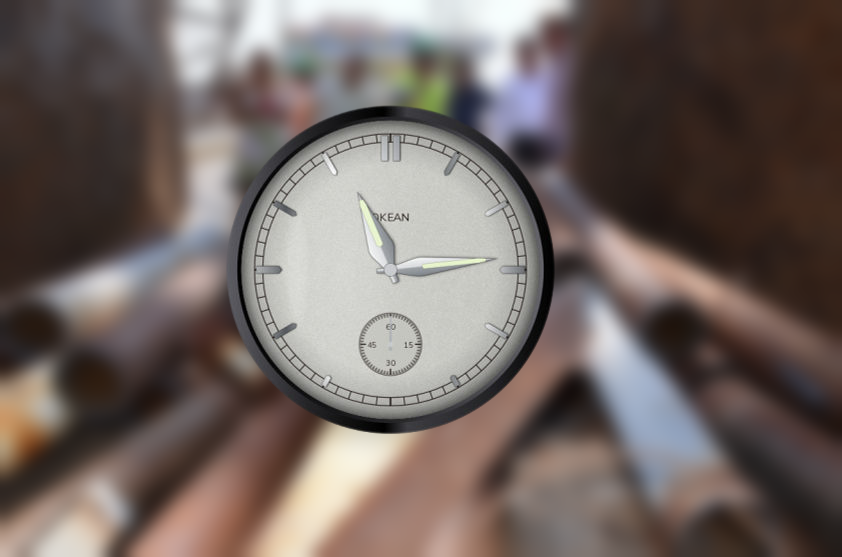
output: h=11 m=14
